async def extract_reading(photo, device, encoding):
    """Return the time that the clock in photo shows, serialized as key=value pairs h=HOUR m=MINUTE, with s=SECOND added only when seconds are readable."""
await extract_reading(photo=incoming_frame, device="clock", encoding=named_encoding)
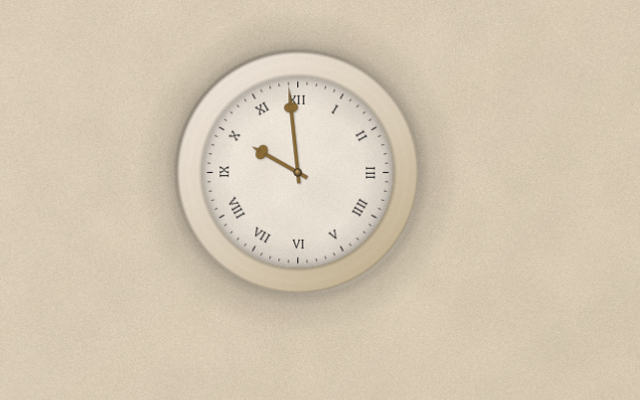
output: h=9 m=59
